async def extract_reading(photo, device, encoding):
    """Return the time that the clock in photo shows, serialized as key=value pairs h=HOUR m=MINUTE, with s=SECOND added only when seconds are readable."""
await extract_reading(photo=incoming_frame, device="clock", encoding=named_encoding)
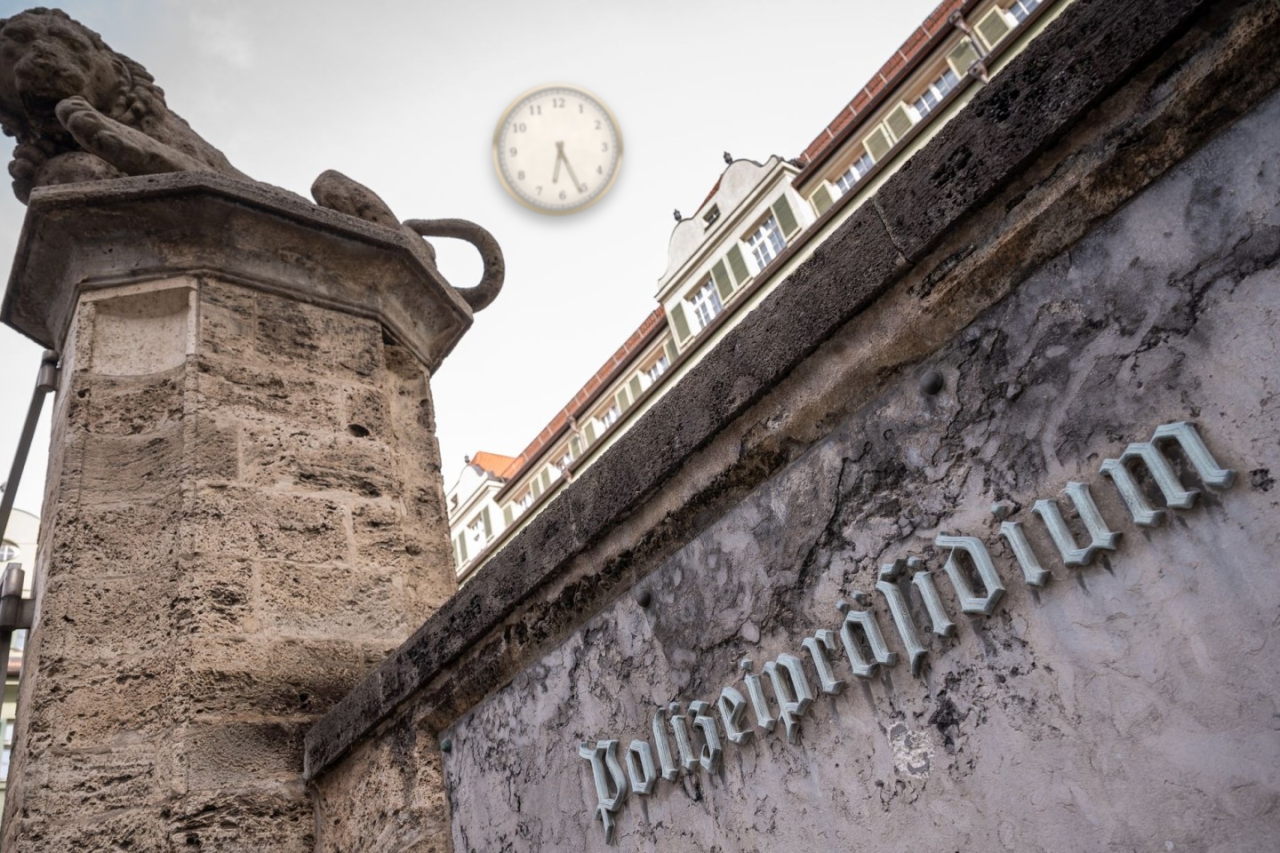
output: h=6 m=26
